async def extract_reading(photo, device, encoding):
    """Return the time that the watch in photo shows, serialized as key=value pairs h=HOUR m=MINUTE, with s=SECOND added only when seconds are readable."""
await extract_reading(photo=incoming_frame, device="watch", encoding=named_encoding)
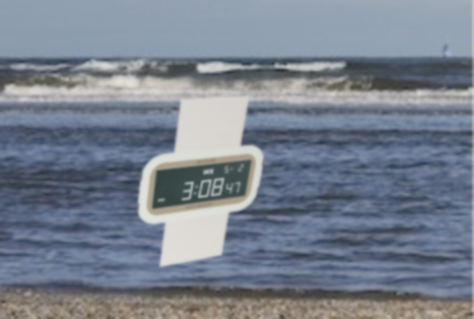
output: h=3 m=8
